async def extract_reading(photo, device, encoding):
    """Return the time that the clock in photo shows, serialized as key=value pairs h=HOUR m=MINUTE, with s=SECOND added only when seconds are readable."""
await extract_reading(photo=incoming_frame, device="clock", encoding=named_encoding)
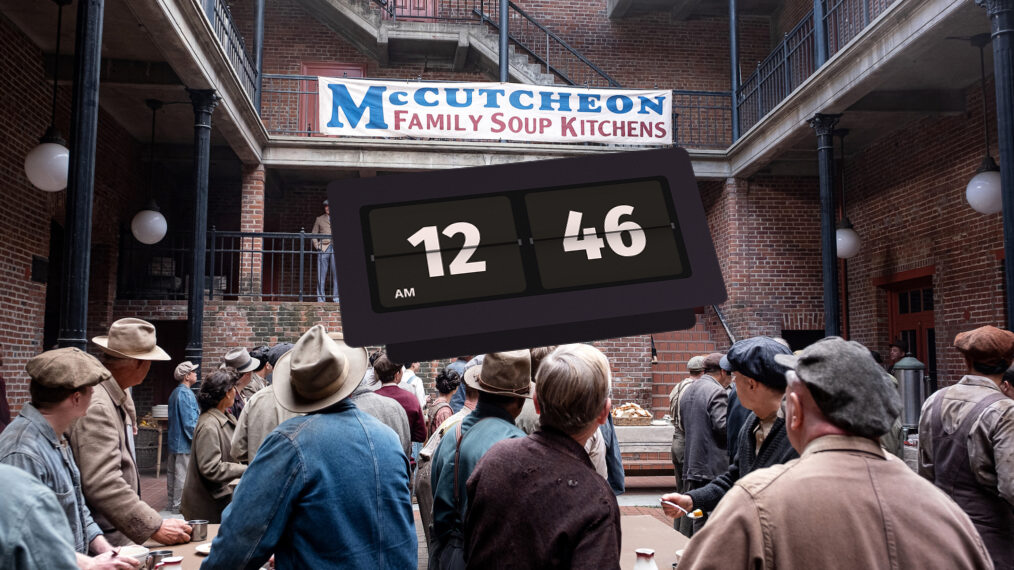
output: h=12 m=46
